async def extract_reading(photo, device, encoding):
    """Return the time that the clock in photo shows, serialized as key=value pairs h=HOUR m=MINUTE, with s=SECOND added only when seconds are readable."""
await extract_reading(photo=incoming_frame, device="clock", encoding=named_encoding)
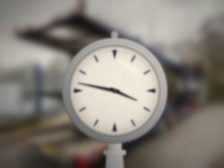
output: h=3 m=47
